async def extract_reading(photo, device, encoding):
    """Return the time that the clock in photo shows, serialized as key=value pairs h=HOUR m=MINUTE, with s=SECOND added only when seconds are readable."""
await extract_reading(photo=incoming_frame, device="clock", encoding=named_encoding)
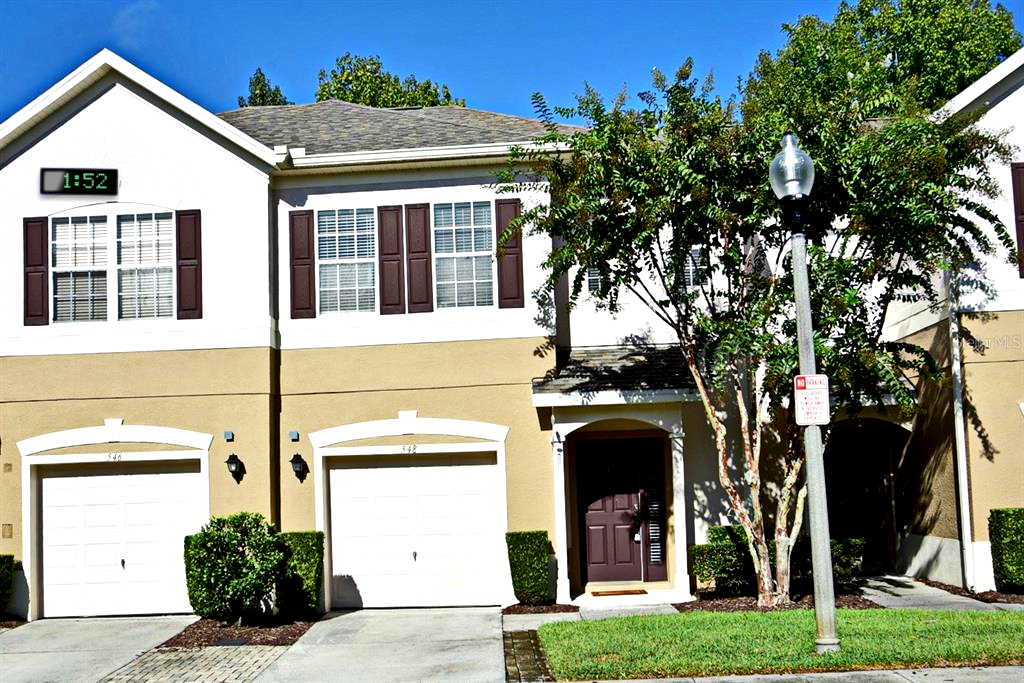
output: h=1 m=52
